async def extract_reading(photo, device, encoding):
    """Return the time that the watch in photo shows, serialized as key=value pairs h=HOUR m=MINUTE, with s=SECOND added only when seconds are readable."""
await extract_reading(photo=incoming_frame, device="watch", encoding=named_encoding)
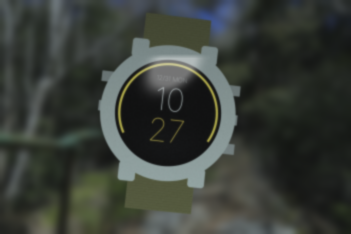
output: h=10 m=27
